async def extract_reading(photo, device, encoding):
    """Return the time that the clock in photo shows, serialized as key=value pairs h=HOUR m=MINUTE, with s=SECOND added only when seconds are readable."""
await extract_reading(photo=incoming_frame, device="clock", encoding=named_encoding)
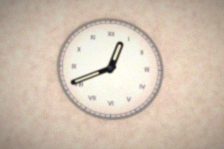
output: h=12 m=41
